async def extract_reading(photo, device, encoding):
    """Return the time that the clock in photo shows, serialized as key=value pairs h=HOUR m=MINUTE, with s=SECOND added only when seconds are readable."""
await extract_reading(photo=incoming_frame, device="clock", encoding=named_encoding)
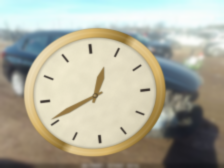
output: h=12 m=41
